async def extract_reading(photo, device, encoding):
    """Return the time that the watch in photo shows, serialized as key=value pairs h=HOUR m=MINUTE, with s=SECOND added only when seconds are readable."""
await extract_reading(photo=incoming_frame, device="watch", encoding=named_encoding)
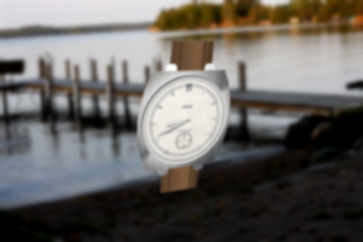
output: h=8 m=41
